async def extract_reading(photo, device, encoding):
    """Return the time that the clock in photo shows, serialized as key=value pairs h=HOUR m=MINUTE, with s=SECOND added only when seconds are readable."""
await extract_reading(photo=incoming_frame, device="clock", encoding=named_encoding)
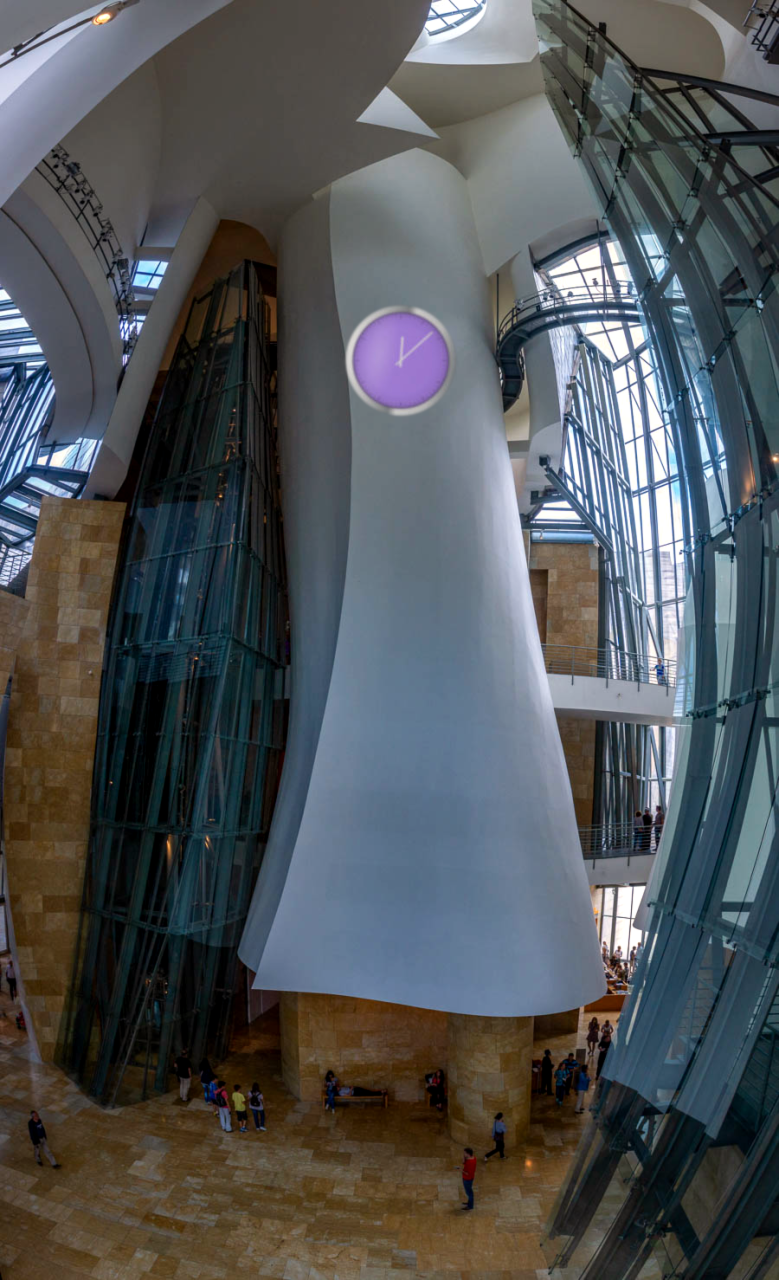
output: h=12 m=8
